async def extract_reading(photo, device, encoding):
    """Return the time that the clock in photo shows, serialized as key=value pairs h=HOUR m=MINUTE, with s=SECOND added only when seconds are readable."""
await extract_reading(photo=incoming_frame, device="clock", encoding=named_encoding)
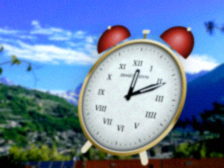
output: h=12 m=11
